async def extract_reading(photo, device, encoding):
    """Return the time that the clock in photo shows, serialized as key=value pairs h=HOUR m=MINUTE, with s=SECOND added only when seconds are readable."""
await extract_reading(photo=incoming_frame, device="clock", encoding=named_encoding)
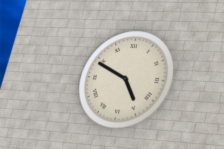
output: h=4 m=49
